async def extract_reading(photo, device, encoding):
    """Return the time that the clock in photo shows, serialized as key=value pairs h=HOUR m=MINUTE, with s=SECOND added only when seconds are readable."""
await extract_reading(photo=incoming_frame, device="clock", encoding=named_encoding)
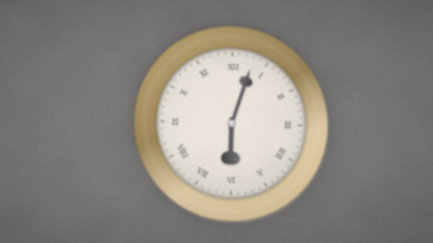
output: h=6 m=3
